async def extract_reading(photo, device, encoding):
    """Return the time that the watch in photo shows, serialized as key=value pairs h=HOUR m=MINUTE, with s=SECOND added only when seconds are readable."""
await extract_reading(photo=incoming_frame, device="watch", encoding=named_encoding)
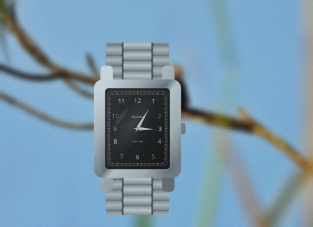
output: h=3 m=5
